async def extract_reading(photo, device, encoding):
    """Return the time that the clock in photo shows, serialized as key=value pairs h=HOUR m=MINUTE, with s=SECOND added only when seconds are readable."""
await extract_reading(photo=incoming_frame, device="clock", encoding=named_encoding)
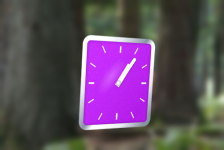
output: h=1 m=6
